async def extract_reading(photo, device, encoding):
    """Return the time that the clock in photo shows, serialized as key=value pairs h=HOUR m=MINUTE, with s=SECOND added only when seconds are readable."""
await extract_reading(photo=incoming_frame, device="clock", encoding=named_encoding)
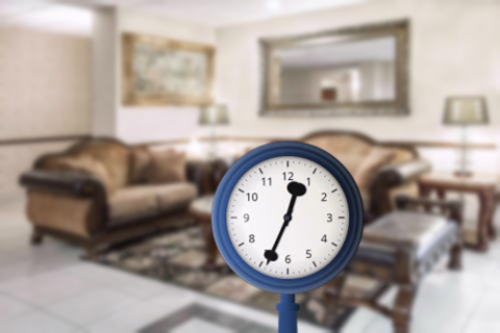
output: h=12 m=34
